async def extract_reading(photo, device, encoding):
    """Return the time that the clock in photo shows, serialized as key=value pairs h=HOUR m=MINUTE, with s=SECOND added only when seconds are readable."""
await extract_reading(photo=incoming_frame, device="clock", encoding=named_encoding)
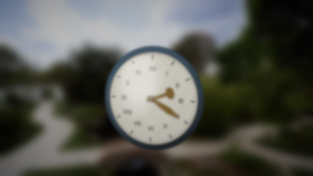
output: h=2 m=20
